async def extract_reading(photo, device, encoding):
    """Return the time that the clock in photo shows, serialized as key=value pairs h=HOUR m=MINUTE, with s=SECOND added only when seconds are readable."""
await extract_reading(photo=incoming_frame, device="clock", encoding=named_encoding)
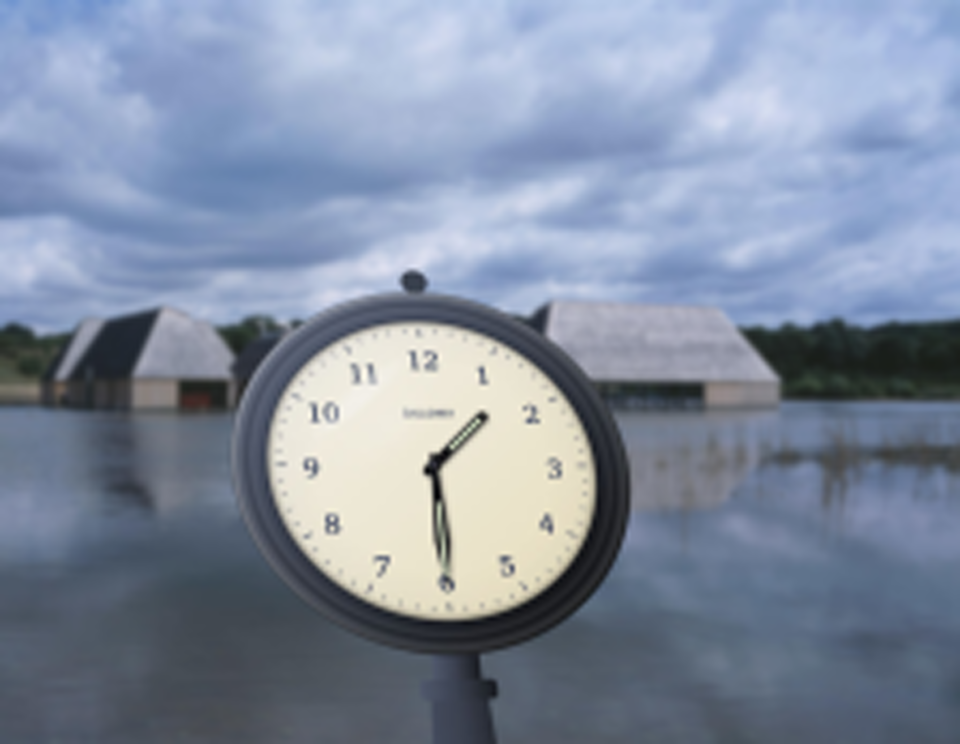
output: h=1 m=30
